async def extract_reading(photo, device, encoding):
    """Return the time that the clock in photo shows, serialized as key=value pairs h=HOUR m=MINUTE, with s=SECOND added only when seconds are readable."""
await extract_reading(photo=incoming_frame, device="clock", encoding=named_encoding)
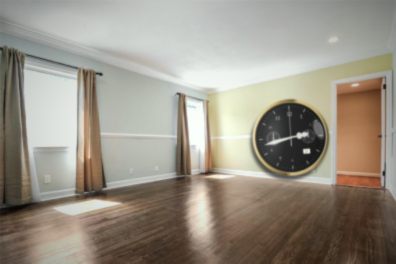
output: h=2 m=43
